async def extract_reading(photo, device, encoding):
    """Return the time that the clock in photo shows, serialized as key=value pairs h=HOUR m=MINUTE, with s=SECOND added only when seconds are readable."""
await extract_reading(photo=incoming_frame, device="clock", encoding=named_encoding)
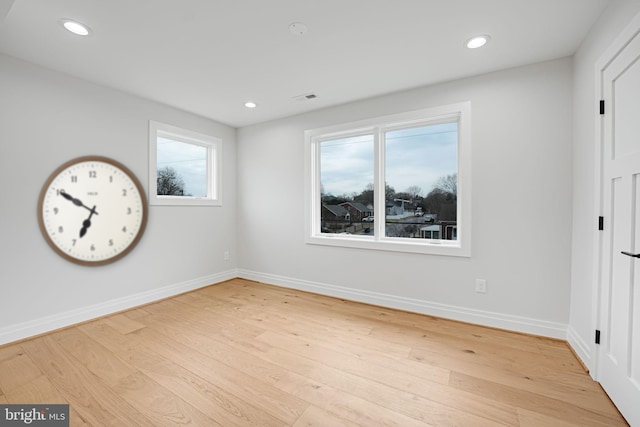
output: h=6 m=50
